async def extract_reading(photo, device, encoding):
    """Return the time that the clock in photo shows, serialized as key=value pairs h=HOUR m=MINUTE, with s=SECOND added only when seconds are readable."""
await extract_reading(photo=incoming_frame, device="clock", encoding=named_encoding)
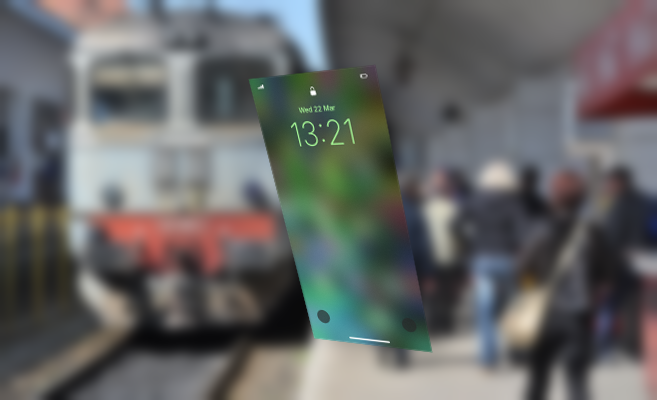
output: h=13 m=21
